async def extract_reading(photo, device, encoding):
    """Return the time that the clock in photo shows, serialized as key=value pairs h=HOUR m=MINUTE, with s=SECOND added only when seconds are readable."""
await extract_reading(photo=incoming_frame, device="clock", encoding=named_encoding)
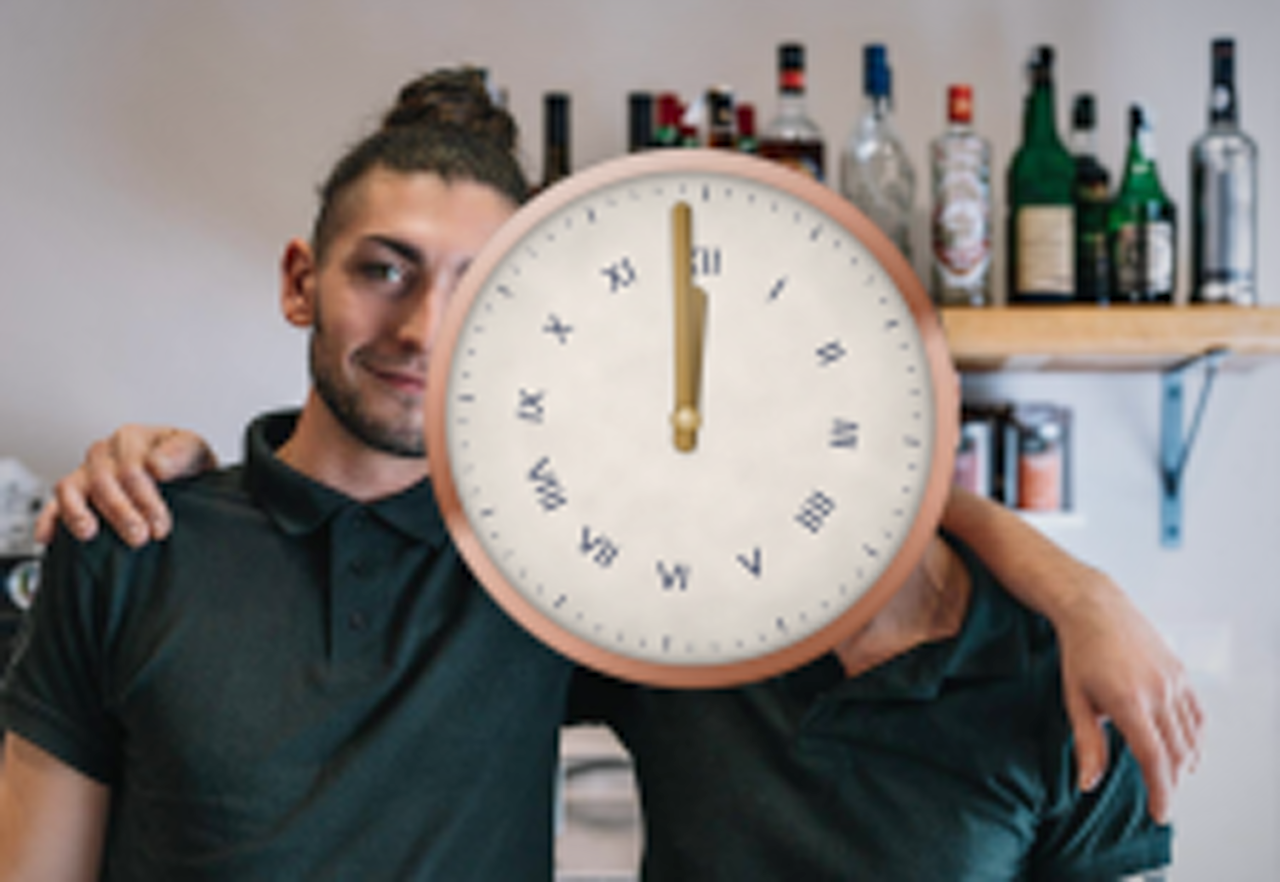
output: h=11 m=59
